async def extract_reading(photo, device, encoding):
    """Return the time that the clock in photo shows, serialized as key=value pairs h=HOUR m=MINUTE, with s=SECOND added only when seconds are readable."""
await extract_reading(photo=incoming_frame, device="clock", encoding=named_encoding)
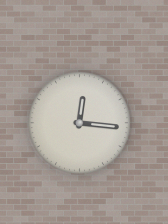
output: h=12 m=16
